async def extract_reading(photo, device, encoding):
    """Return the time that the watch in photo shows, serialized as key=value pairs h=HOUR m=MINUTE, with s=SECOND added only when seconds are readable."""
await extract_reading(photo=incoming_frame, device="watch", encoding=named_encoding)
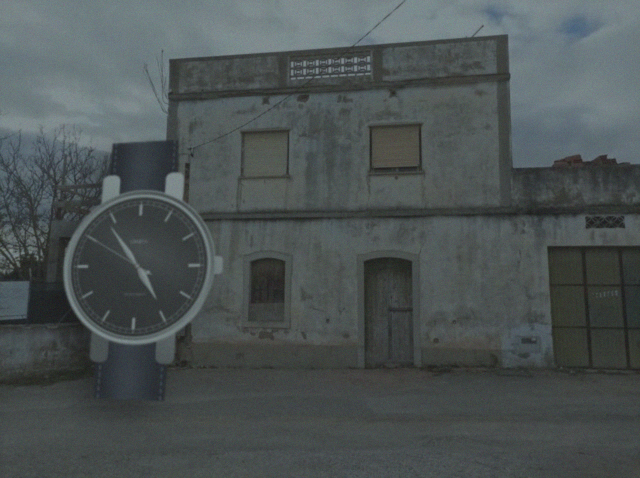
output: h=4 m=53 s=50
